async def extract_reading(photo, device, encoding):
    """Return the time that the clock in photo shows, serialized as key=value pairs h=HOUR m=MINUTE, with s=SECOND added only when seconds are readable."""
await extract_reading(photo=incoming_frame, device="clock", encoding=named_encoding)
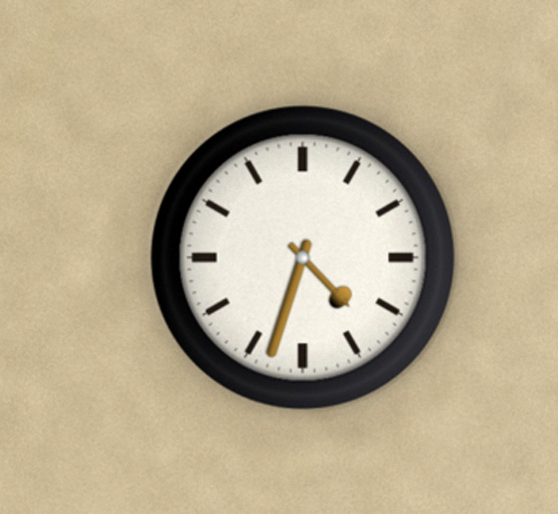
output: h=4 m=33
